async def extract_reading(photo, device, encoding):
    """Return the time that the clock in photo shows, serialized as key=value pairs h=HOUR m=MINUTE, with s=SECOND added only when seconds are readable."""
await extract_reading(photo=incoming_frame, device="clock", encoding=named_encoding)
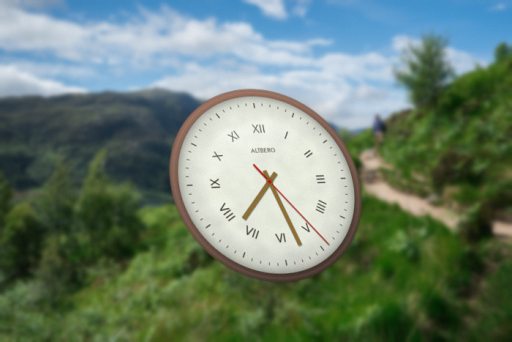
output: h=7 m=27 s=24
